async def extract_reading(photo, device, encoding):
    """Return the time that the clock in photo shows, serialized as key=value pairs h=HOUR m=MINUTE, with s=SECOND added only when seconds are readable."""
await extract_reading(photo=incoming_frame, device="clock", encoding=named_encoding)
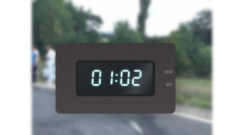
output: h=1 m=2
